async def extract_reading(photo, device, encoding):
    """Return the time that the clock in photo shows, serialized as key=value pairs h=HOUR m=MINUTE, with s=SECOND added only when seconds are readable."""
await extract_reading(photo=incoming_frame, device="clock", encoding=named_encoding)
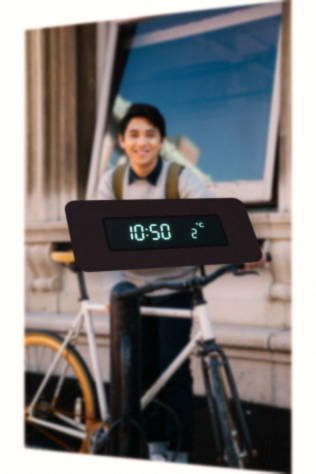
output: h=10 m=50
